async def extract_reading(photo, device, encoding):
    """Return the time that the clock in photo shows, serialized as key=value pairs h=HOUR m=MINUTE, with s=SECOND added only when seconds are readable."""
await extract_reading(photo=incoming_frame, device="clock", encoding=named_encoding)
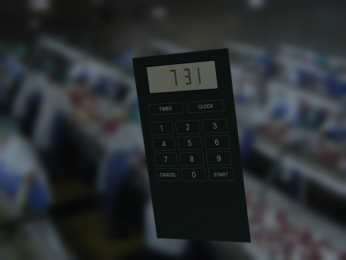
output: h=7 m=31
